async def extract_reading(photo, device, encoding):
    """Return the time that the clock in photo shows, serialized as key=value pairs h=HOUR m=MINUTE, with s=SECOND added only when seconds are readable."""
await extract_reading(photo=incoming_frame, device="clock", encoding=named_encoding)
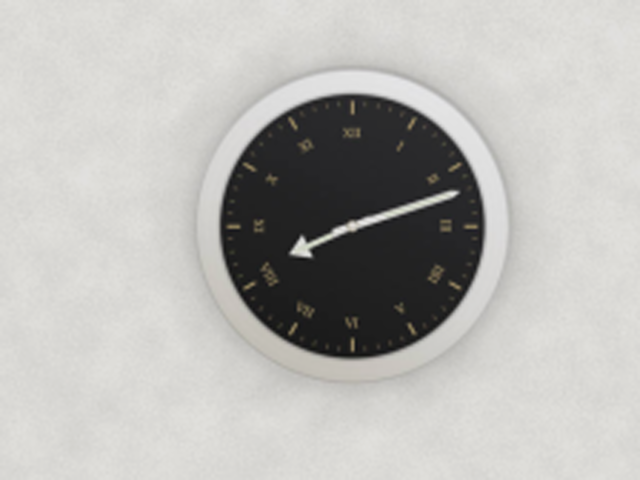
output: h=8 m=12
